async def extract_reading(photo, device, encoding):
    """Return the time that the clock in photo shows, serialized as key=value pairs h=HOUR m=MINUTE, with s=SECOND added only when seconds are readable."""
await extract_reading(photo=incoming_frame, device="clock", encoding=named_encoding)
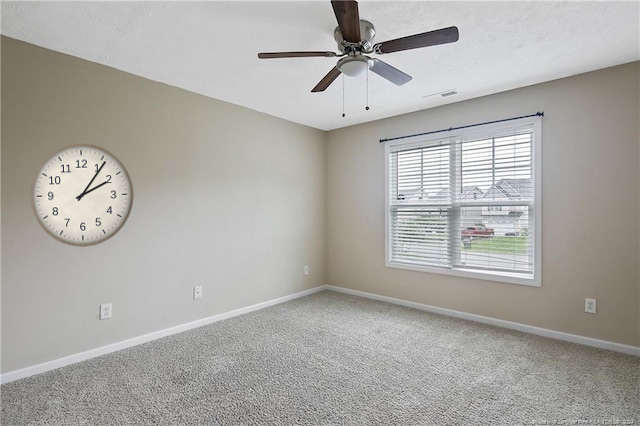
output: h=2 m=6
